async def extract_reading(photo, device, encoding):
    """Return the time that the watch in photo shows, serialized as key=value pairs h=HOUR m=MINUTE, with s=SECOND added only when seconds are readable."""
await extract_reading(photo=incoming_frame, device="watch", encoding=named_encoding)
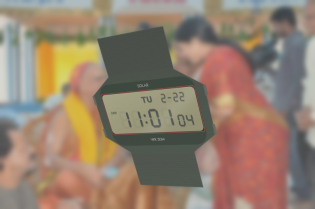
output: h=11 m=1 s=4
